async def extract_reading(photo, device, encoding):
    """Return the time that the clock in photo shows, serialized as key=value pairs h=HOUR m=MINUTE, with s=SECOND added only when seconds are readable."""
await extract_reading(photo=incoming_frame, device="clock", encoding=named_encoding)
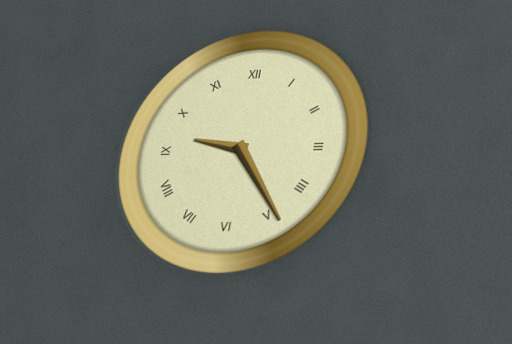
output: h=9 m=24
